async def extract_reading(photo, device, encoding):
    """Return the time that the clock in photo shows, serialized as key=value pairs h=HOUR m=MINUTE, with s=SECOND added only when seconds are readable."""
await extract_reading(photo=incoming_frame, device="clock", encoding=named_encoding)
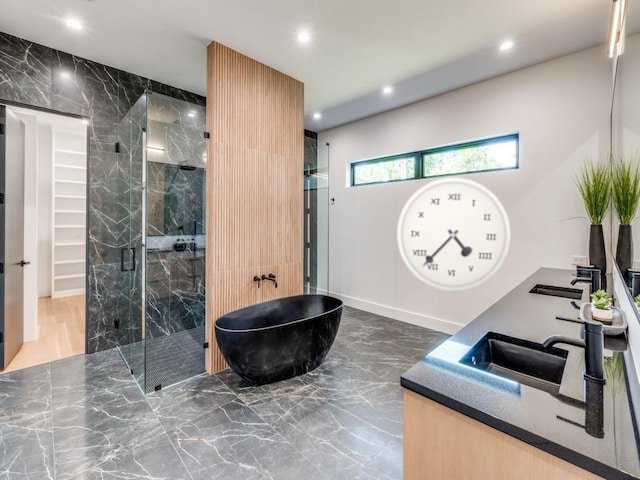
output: h=4 m=37
